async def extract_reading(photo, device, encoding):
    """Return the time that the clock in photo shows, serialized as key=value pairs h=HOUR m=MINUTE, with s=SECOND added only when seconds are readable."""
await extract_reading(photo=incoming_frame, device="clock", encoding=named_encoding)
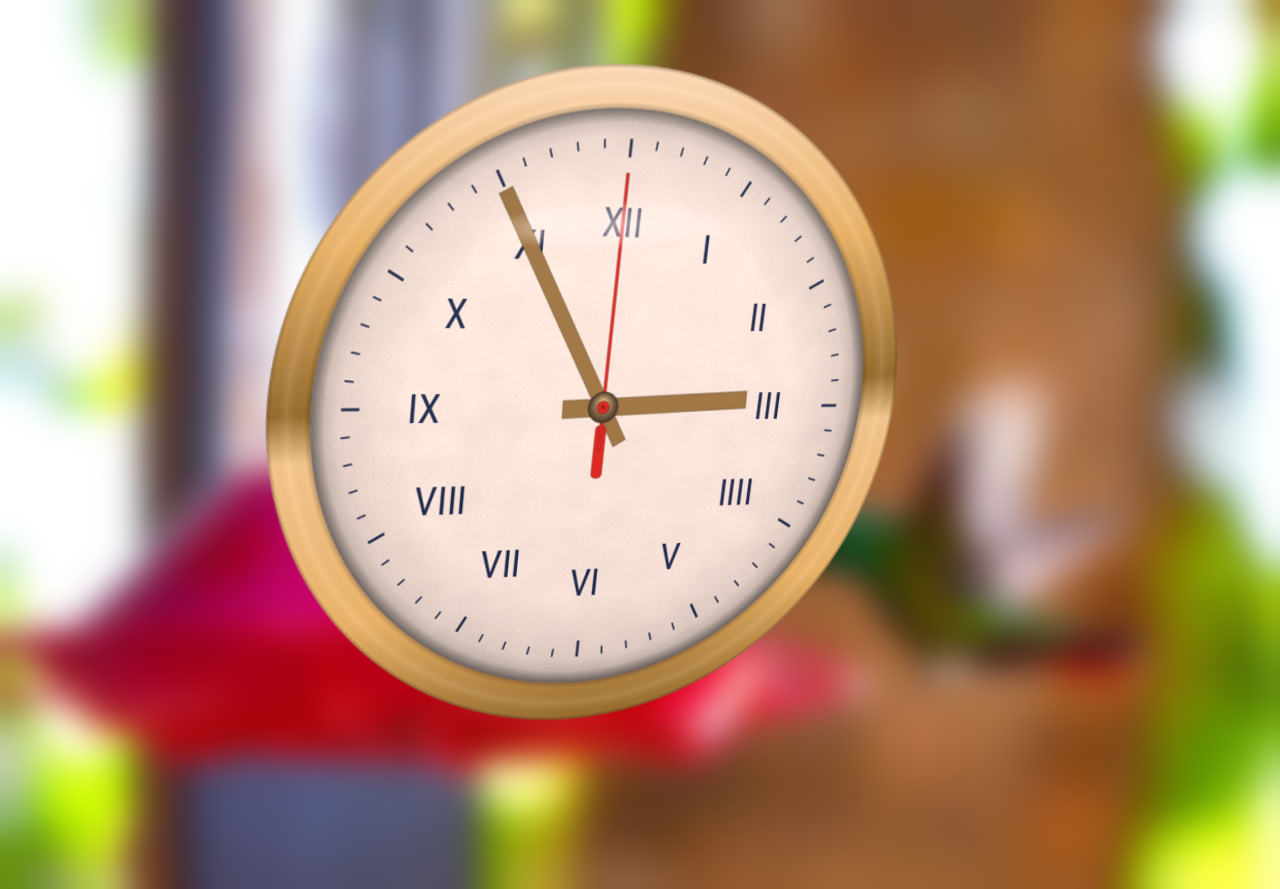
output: h=2 m=55 s=0
